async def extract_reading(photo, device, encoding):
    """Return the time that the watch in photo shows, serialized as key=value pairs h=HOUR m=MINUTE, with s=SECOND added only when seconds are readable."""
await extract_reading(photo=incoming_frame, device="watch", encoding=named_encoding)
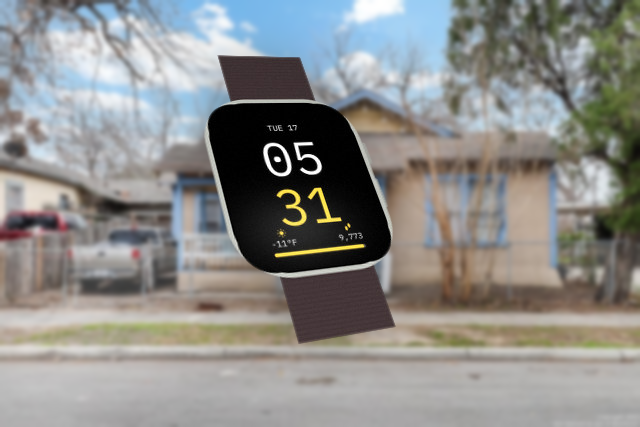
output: h=5 m=31
